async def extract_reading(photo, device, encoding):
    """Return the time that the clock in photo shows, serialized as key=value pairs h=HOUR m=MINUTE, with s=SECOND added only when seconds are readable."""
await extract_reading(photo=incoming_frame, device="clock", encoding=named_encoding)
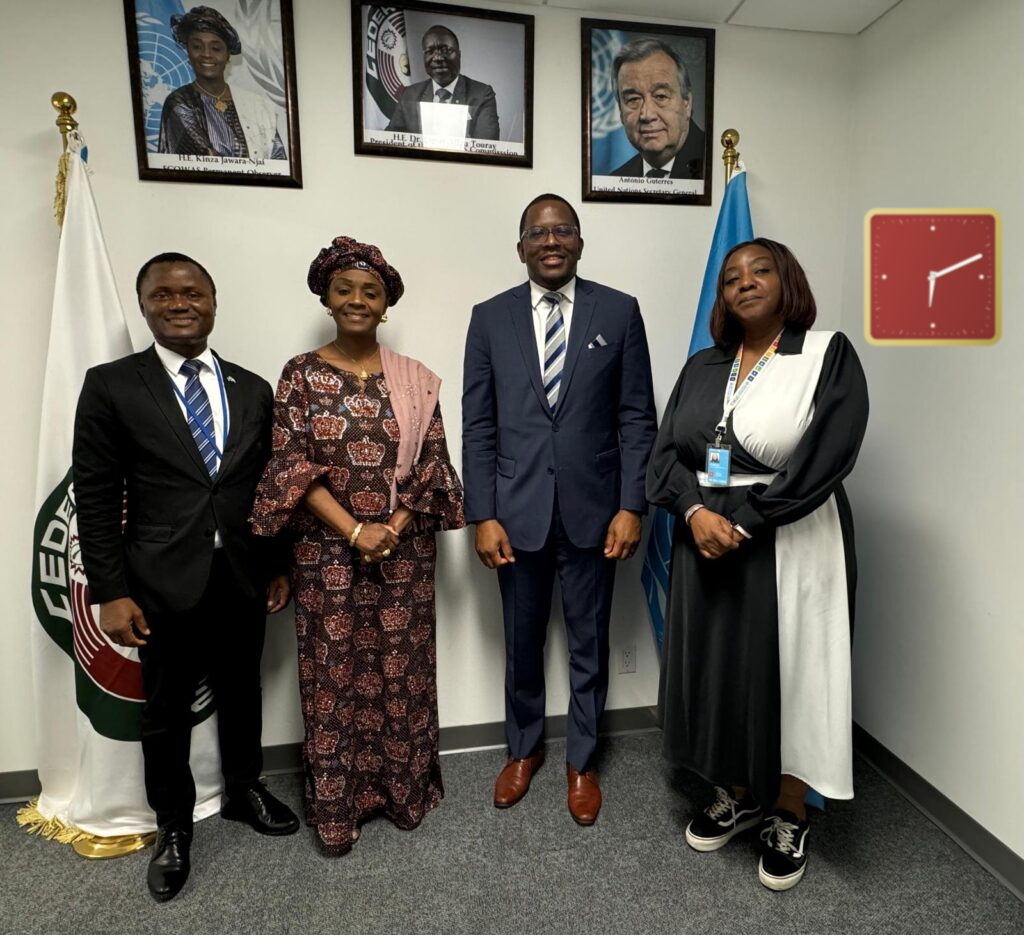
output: h=6 m=11
